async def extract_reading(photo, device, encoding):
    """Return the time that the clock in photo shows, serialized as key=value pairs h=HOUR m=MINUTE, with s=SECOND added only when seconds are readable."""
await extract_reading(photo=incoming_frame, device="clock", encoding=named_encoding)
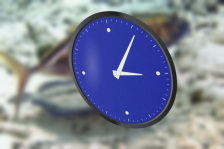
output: h=3 m=6
